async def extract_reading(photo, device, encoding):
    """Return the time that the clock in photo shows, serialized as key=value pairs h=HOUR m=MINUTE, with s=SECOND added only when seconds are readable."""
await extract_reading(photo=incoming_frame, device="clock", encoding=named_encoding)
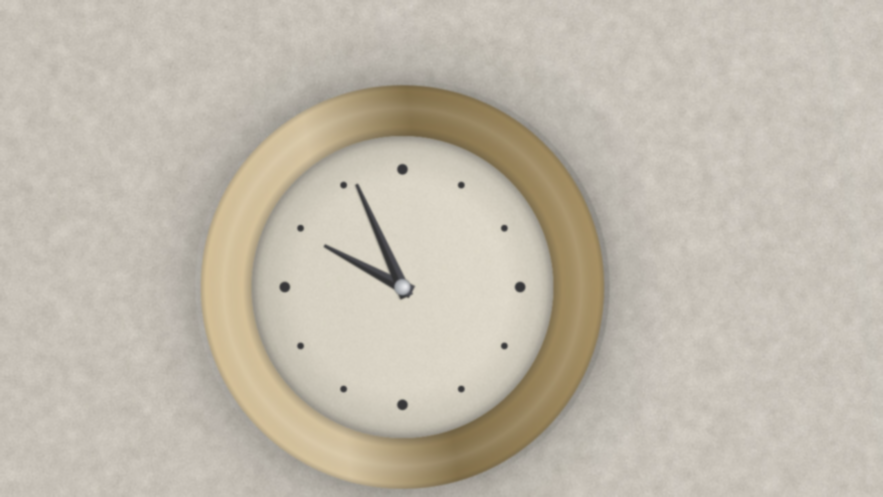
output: h=9 m=56
